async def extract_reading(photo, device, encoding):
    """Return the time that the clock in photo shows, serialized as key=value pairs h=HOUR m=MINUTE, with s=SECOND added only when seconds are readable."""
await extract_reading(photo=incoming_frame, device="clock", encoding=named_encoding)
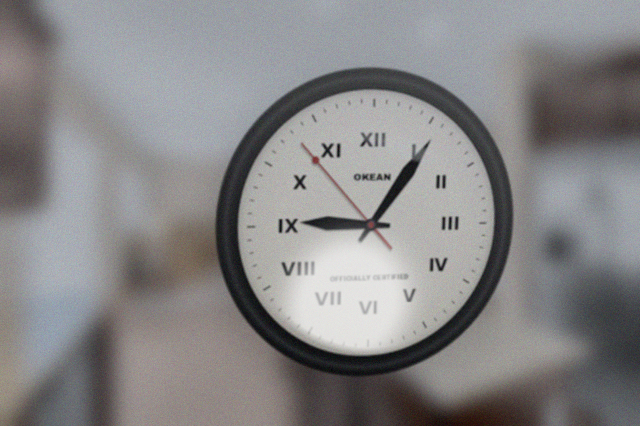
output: h=9 m=5 s=53
